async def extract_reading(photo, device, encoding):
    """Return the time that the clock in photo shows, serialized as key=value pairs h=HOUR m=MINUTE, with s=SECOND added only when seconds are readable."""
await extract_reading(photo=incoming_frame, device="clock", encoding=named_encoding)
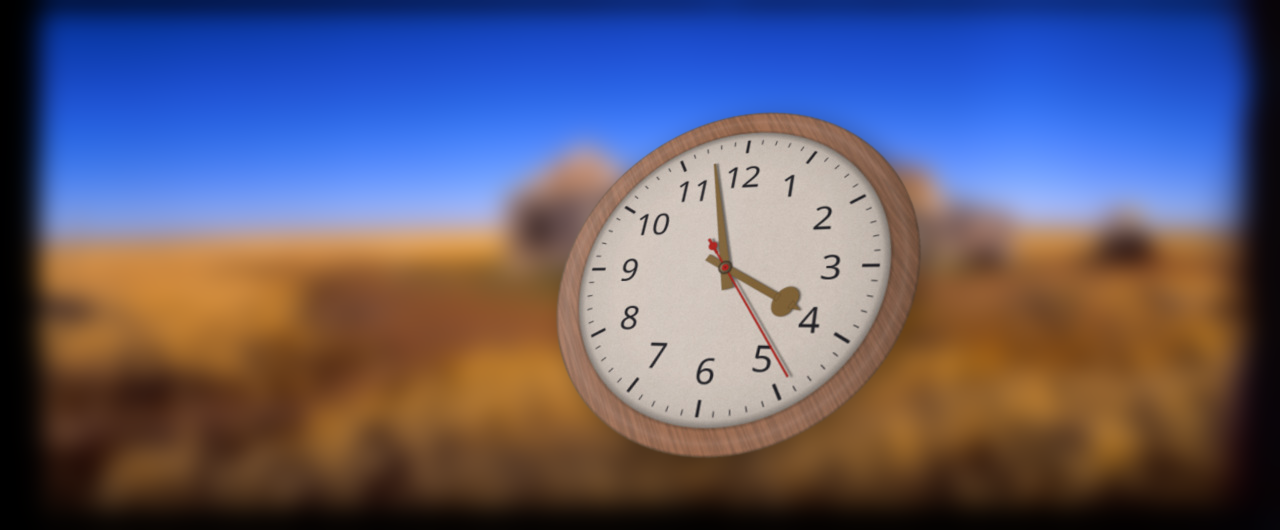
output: h=3 m=57 s=24
